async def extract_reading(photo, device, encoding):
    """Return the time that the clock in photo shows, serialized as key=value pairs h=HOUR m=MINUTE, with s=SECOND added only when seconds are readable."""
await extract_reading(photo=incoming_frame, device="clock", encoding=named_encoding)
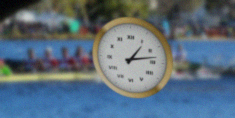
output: h=1 m=13
